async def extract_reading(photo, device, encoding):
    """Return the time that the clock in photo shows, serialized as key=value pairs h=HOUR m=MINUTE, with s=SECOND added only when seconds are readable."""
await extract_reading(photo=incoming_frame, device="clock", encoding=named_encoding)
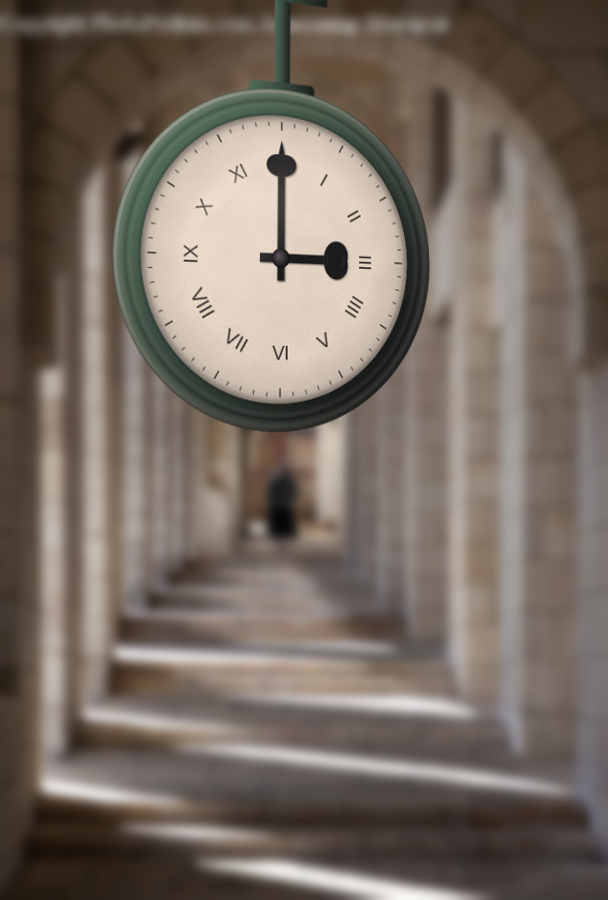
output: h=3 m=0
